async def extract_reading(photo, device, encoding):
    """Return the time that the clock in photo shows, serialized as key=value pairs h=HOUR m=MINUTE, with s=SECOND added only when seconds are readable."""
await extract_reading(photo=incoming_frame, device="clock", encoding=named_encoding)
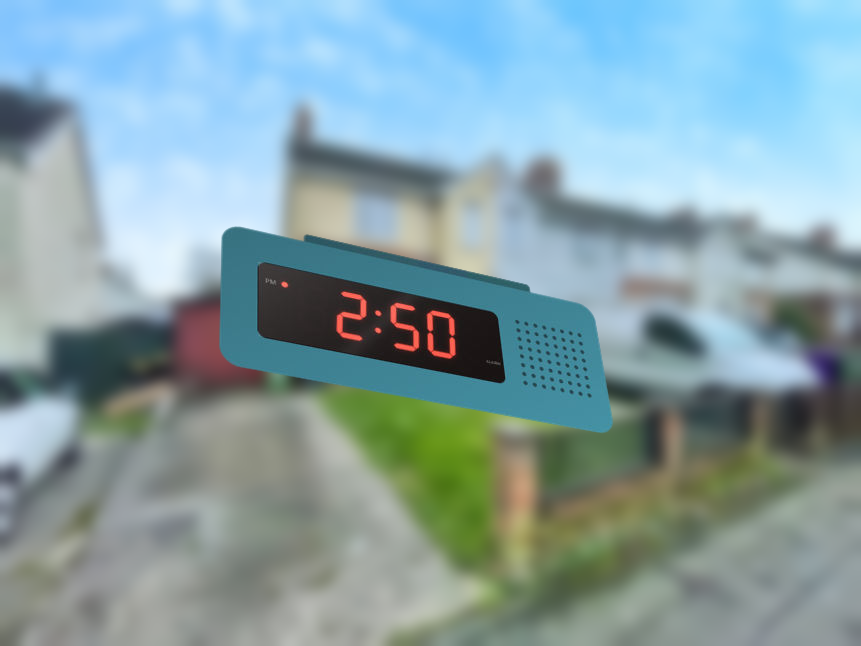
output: h=2 m=50
